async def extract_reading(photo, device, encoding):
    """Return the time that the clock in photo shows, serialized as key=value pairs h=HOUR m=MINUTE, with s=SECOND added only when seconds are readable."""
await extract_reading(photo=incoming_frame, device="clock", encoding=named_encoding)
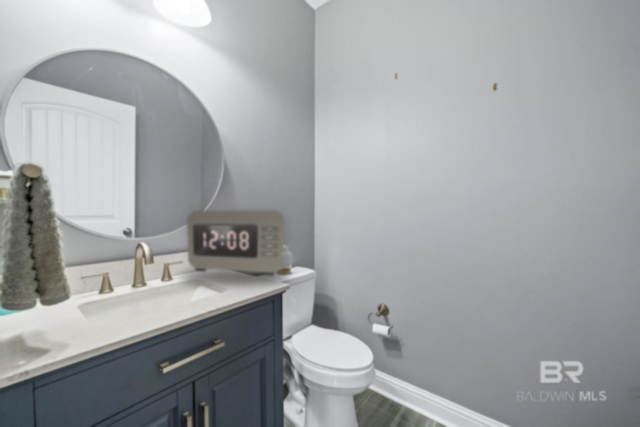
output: h=12 m=8
